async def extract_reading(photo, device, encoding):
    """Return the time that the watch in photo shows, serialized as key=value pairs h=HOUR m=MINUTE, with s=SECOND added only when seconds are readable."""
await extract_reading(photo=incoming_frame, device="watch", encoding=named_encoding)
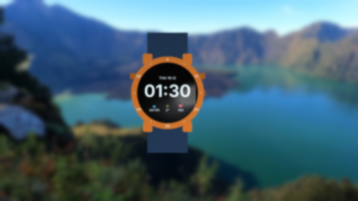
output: h=1 m=30
